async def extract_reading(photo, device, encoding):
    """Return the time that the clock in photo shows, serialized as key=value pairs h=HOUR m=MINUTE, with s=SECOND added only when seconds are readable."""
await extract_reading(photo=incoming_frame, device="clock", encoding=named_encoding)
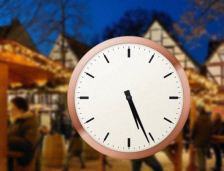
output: h=5 m=26
